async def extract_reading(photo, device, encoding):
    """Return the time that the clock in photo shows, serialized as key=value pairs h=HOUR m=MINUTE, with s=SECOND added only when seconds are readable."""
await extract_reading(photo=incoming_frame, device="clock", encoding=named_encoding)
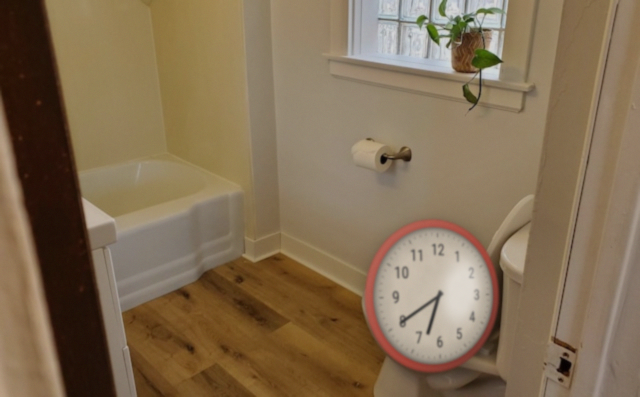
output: h=6 m=40
